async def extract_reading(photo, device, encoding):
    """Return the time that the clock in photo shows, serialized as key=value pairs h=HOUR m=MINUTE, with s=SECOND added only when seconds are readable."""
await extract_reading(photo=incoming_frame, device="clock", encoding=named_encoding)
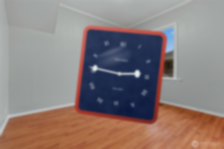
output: h=2 m=46
